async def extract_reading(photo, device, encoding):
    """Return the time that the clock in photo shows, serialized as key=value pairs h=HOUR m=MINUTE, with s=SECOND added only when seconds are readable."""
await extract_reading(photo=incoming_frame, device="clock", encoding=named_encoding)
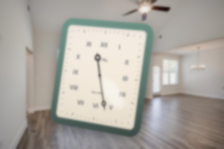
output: h=11 m=27
